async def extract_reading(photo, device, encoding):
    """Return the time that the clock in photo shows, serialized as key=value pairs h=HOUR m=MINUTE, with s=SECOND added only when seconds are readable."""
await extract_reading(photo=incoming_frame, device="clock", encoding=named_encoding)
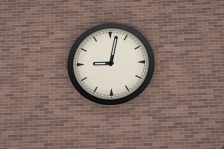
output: h=9 m=2
